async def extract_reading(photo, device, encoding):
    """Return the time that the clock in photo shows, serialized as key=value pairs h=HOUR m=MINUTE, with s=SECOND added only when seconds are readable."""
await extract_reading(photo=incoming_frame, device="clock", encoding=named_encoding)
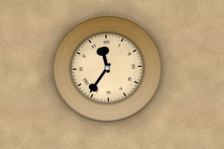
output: h=11 m=36
